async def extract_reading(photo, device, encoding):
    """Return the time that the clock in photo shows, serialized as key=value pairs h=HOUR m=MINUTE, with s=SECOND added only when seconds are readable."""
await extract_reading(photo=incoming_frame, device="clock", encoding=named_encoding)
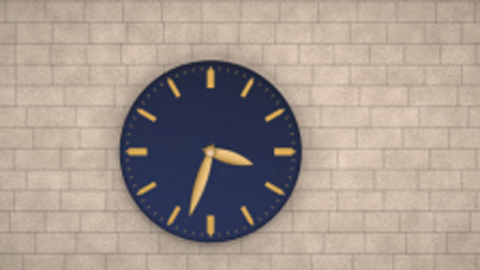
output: h=3 m=33
